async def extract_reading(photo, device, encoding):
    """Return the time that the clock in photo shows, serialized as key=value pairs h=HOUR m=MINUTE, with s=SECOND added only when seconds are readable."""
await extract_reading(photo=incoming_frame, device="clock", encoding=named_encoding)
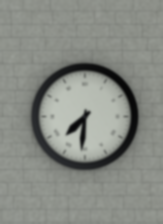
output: h=7 m=31
